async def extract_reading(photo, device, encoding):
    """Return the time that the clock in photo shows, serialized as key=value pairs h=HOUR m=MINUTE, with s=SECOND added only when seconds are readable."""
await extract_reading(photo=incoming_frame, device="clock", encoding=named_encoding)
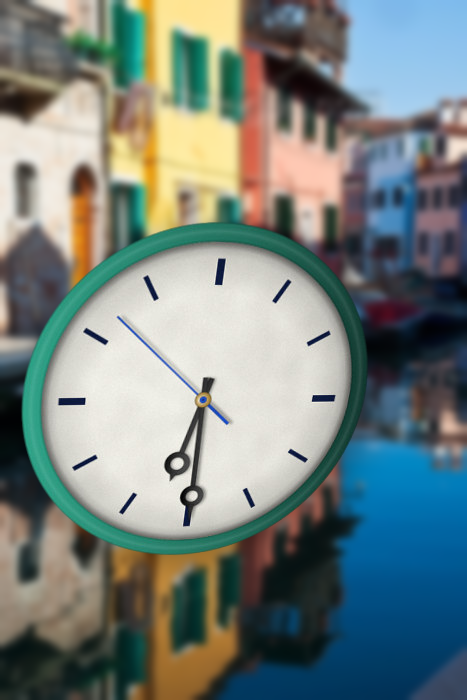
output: h=6 m=29 s=52
